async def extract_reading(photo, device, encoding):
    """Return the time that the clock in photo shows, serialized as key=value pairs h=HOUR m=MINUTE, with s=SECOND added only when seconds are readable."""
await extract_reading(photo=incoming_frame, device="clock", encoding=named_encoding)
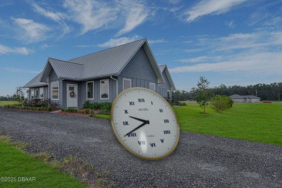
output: h=9 m=41
